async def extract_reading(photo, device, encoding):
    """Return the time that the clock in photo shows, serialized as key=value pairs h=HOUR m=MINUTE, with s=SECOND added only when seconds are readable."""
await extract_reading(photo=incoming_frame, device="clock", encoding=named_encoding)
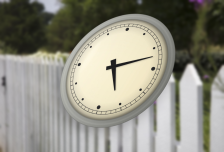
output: h=5 m=12
